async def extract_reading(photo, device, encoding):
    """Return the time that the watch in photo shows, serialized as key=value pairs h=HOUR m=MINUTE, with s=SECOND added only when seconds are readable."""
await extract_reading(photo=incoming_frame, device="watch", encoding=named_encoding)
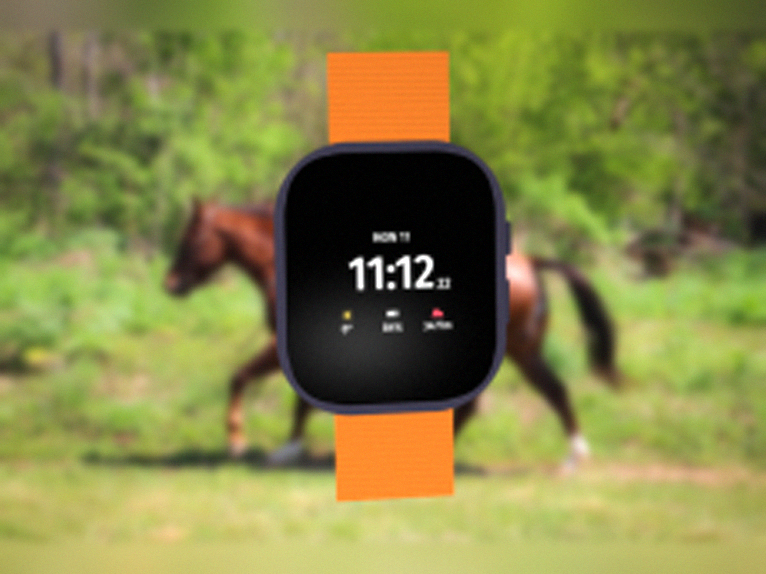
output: h=11 m=12
